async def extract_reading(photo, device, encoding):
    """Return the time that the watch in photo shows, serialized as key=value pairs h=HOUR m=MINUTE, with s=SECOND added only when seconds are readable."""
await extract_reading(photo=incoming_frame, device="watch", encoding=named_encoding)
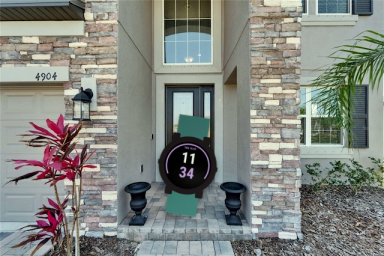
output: h=11 m=34
